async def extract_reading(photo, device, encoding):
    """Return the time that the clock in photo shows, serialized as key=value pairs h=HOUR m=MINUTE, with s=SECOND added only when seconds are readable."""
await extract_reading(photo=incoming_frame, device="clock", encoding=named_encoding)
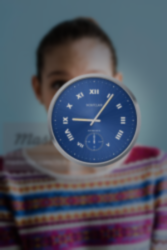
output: h=9 m=6
